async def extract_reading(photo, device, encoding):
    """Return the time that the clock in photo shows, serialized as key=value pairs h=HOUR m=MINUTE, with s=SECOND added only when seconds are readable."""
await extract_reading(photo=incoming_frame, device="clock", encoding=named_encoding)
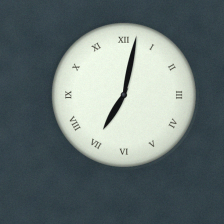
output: h=7 m=2
